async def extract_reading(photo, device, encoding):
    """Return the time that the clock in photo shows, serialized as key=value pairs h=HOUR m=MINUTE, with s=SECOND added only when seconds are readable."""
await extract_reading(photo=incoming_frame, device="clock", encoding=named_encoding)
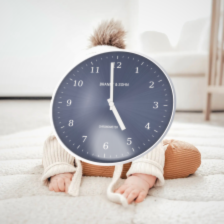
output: h=4 m=59
